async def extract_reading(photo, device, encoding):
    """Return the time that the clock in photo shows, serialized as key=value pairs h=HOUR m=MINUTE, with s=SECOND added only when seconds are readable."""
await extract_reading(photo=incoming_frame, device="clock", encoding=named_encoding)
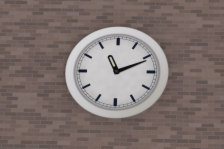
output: h=11 m=11
